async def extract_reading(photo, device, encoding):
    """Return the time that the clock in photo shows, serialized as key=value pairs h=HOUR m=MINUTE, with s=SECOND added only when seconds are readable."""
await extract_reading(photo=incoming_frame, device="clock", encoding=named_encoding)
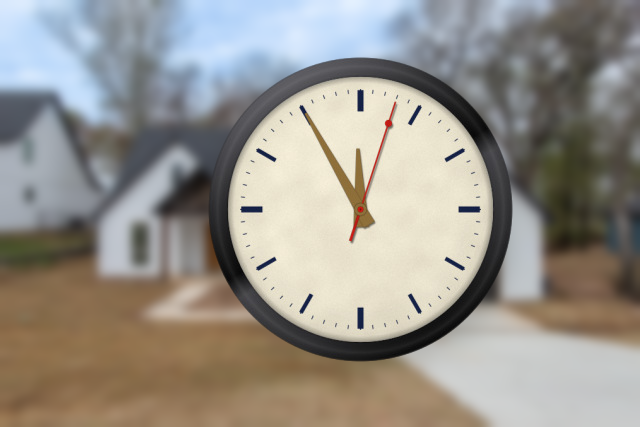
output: h=11 m=55 s=3
